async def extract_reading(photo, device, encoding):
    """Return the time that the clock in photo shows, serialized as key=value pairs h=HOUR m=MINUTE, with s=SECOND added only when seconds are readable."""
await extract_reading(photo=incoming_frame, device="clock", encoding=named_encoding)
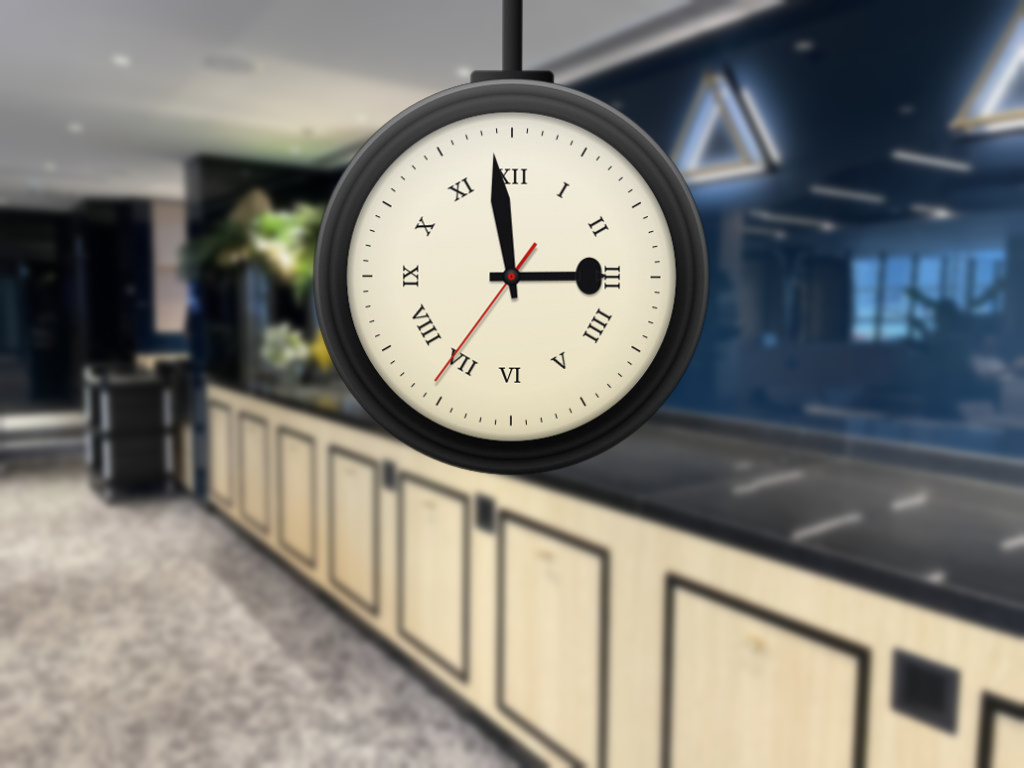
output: h=2 m=58 s=36
